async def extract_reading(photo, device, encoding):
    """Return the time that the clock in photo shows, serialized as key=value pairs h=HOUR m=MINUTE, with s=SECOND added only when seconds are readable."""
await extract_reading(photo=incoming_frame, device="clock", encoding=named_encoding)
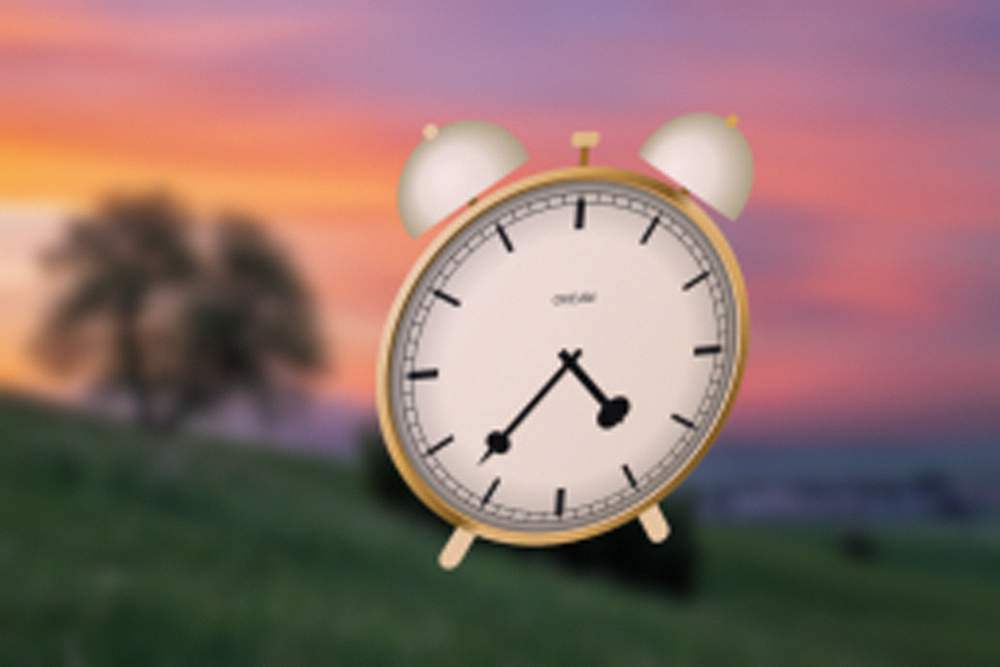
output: h=4 m=37
